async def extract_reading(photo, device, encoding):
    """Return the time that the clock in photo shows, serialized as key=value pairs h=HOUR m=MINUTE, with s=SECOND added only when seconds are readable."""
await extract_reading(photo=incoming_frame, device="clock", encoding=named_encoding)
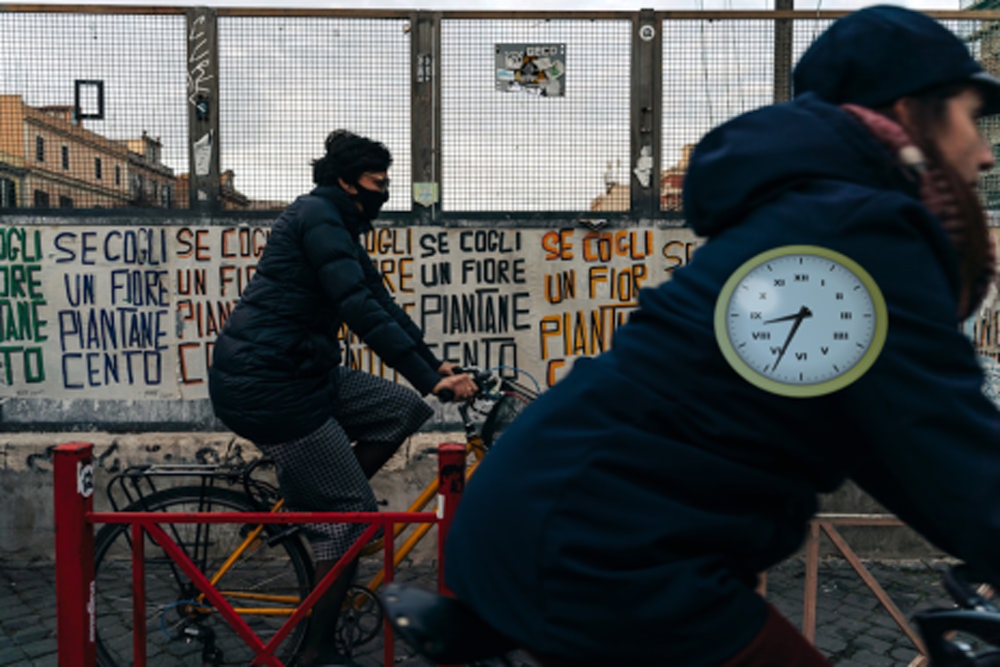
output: h=8 m=34
